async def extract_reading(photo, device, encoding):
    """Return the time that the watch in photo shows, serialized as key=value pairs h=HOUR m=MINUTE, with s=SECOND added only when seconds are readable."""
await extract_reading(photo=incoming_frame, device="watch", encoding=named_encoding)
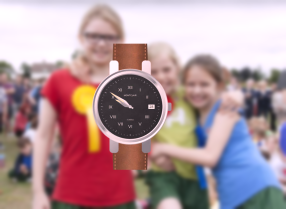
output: h=9 m=51
